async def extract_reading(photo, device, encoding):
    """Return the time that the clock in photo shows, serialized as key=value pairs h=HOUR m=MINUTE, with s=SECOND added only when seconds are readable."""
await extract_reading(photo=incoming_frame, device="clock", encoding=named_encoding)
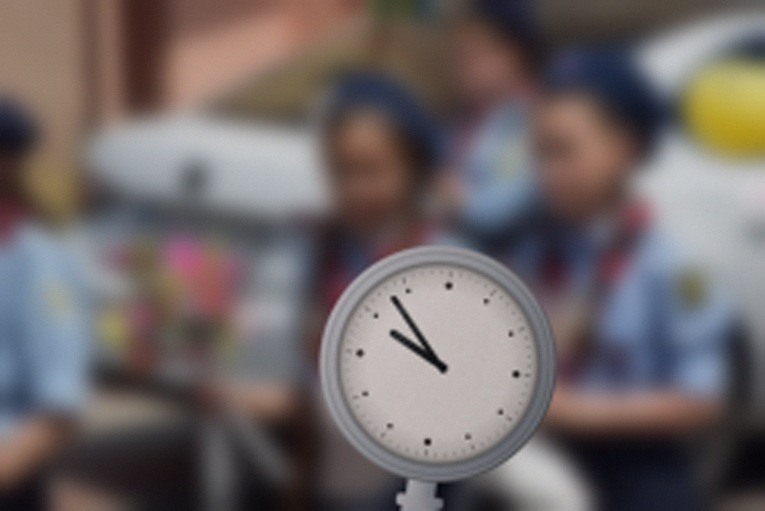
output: h=9 m=53
